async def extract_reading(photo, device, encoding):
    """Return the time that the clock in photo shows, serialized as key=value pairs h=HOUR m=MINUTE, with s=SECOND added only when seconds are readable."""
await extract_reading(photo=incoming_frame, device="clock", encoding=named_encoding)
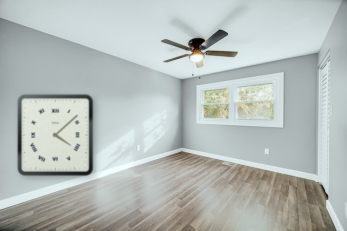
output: h=4 m=8
